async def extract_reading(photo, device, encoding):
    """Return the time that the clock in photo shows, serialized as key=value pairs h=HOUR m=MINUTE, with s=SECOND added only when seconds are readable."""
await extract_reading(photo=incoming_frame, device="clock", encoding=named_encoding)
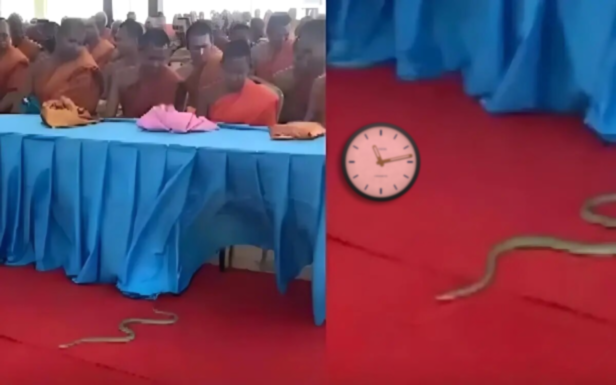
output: h=11 m=13
